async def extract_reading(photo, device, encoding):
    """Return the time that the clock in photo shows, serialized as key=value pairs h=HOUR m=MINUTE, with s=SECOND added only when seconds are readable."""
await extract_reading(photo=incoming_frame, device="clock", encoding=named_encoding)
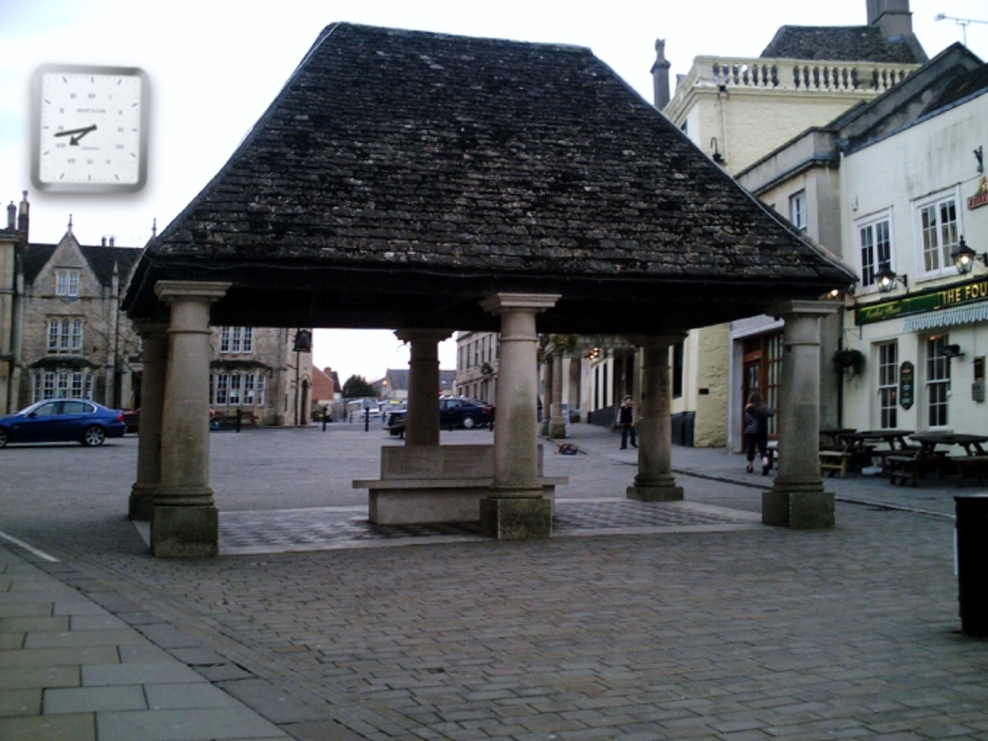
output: h=7 m=43
